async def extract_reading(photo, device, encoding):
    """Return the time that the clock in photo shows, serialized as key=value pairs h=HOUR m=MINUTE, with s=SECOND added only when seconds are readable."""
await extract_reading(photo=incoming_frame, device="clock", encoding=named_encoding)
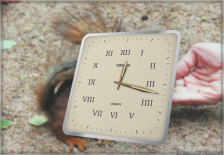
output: h=12 m=17
